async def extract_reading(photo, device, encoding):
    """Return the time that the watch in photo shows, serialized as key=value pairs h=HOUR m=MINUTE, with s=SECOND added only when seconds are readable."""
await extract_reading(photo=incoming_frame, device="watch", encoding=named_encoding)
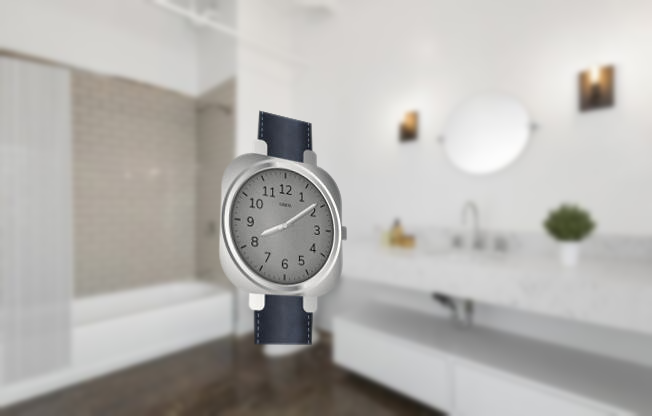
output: h=8 m=9
